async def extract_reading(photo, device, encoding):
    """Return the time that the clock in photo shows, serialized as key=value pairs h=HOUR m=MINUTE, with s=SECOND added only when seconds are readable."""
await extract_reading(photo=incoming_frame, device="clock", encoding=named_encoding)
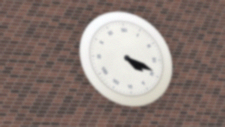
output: h=4 m=19
